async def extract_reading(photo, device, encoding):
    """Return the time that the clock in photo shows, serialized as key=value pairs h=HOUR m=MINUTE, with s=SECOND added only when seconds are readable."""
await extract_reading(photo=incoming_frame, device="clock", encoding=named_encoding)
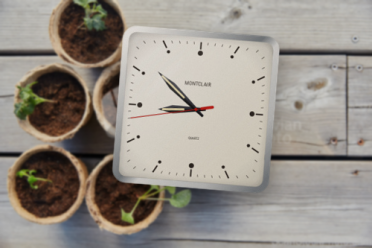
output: h=8 m=51 s=43
